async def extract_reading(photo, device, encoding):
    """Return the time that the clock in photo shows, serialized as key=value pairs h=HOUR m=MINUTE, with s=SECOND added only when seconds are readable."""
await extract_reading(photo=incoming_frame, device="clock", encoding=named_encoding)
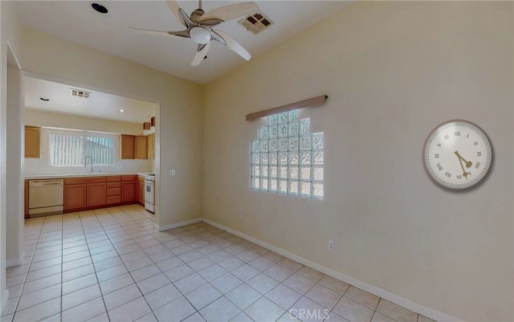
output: h=4 m=27
